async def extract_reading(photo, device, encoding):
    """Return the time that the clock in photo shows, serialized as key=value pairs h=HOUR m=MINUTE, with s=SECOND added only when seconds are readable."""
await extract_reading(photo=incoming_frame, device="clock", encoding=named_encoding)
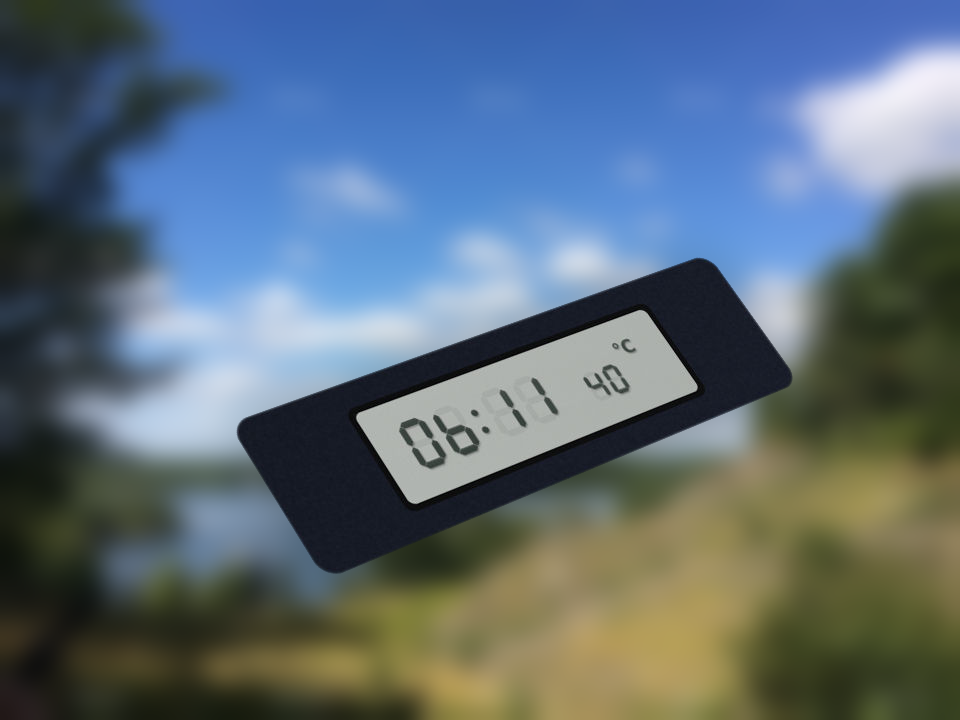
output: h=6 m=11
